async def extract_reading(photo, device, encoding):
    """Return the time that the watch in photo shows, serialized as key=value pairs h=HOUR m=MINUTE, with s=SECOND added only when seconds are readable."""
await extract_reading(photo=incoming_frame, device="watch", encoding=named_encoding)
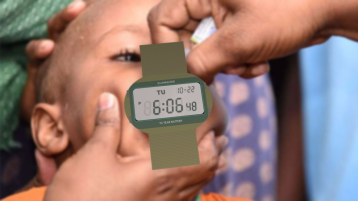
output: h=6 m=6 s=48
